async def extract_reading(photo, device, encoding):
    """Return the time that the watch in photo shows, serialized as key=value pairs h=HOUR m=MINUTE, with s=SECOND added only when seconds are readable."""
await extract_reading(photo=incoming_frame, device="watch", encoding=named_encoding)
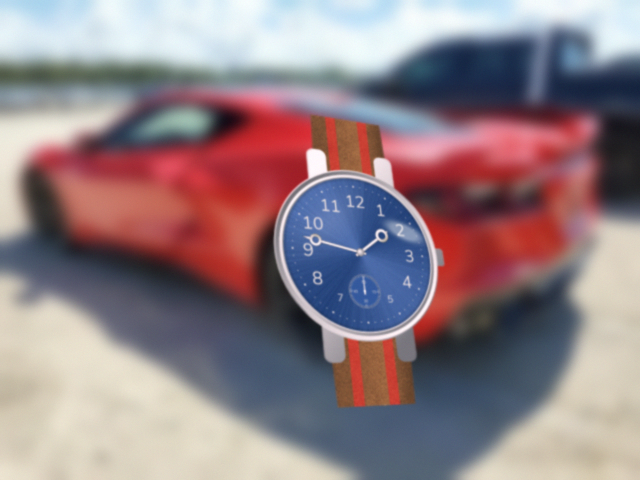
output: h=1 m=47
